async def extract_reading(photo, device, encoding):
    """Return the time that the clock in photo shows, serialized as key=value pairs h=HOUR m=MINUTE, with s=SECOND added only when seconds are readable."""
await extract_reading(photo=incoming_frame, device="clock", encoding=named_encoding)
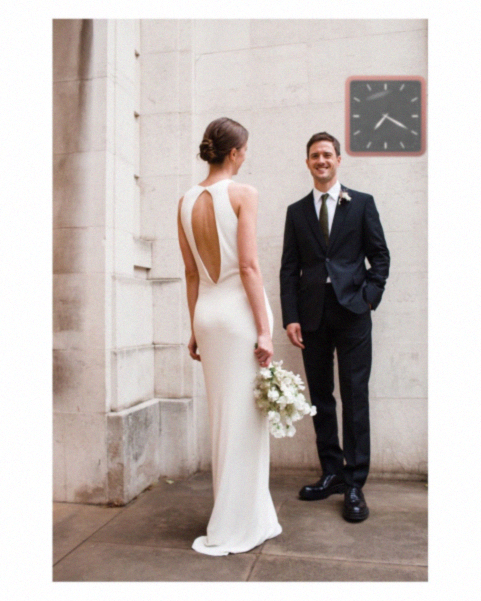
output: h=7 m=20
